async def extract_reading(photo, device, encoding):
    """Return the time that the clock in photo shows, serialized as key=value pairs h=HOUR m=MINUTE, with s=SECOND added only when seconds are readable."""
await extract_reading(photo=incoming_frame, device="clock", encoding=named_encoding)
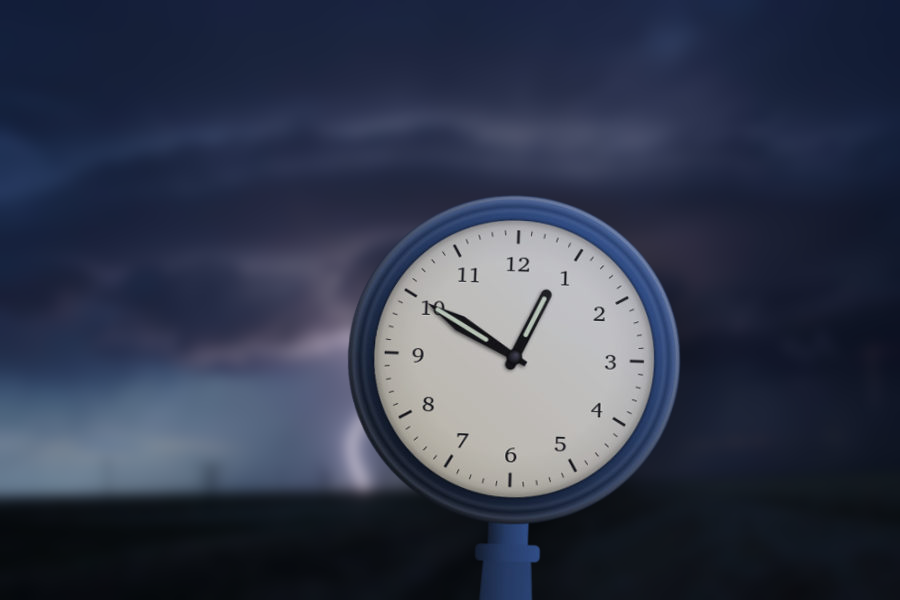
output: h=12 m=50
